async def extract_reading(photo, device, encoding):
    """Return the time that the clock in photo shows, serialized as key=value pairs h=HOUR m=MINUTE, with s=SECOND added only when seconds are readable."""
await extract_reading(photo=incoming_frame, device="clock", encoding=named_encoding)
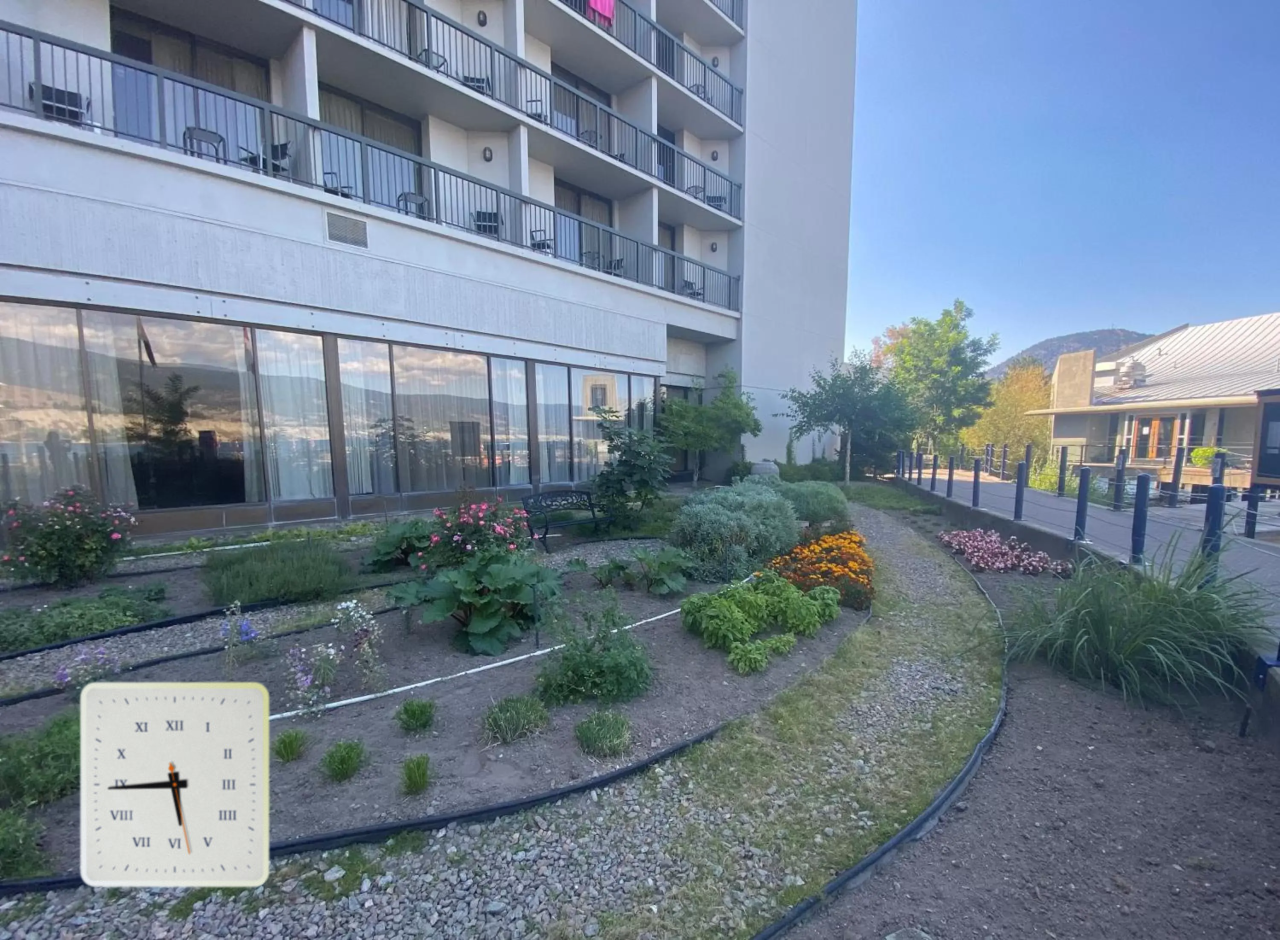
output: h=5 m=44 s=28
